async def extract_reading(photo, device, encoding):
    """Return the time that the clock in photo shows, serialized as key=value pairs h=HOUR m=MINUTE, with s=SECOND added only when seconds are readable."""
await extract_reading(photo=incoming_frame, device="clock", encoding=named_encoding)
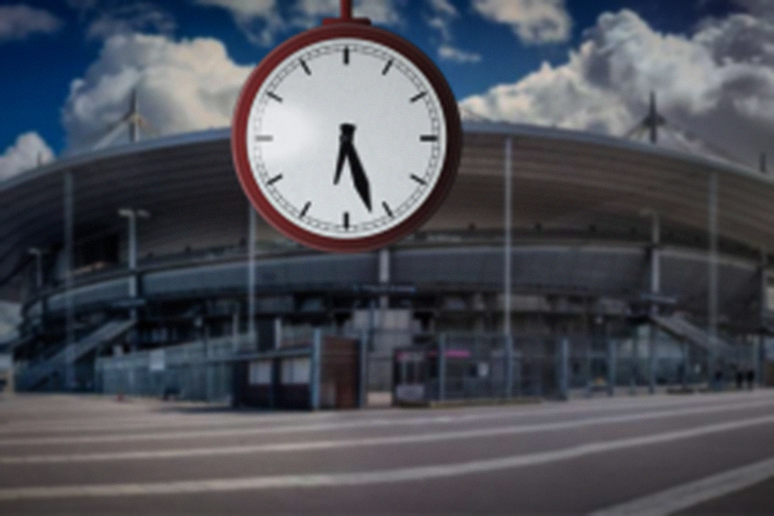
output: h=6 m=27
